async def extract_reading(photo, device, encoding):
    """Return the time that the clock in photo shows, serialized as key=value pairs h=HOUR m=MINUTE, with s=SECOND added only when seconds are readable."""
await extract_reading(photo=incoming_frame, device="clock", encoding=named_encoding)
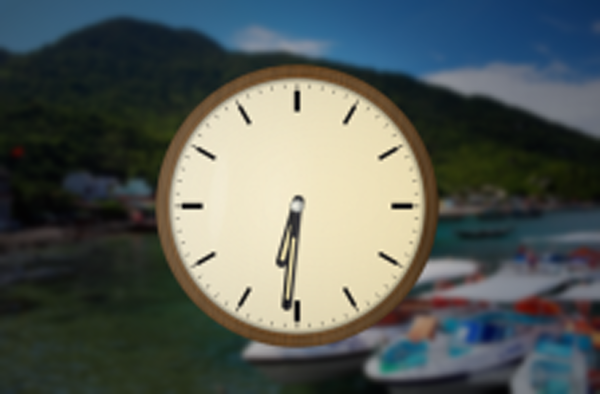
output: h=6 m=31
